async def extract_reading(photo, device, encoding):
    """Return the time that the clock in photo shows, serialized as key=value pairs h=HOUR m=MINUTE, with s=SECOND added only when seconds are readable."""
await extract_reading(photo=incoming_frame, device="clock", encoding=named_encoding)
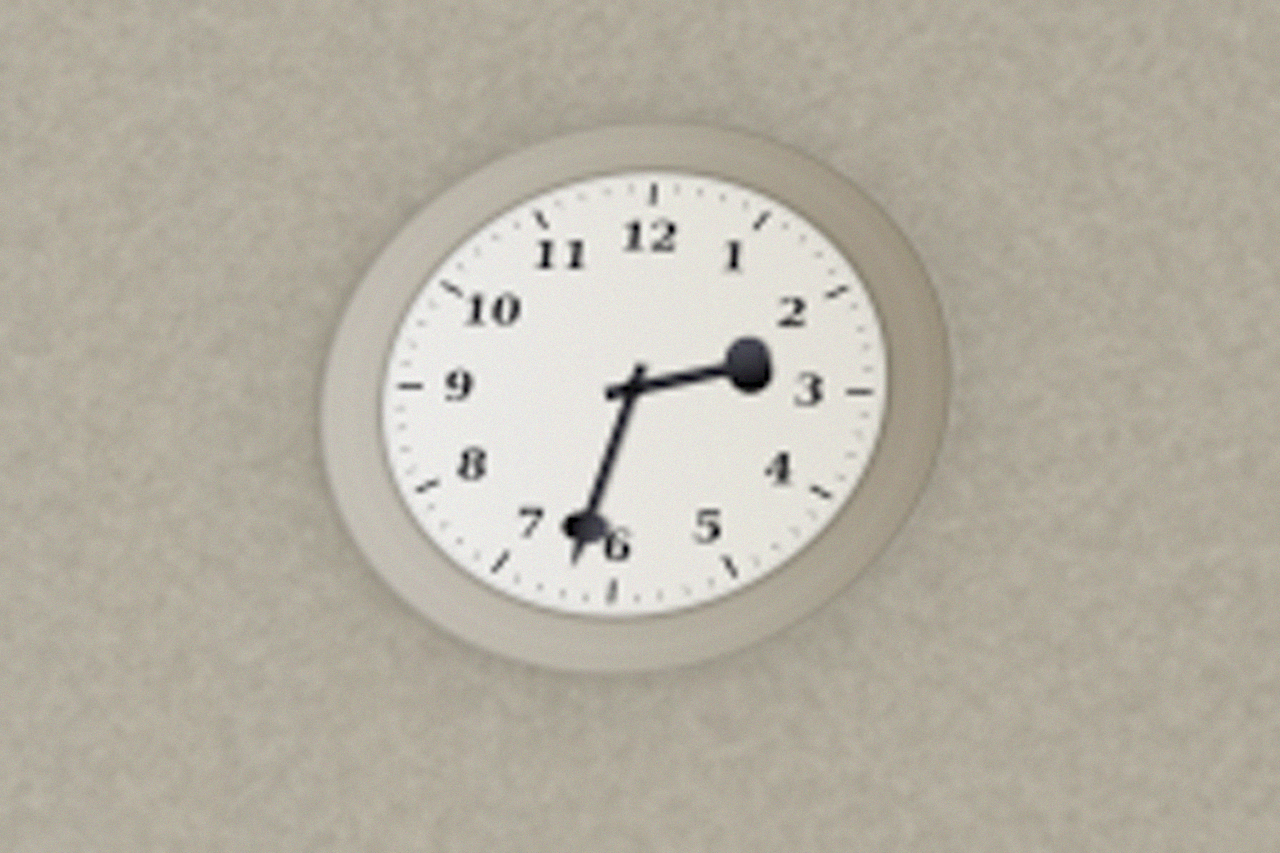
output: h=2 m=32
